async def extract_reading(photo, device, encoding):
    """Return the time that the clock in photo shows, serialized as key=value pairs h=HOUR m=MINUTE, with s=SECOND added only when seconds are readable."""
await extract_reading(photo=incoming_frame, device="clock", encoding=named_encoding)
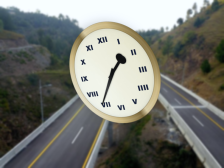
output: h=1 m=36
